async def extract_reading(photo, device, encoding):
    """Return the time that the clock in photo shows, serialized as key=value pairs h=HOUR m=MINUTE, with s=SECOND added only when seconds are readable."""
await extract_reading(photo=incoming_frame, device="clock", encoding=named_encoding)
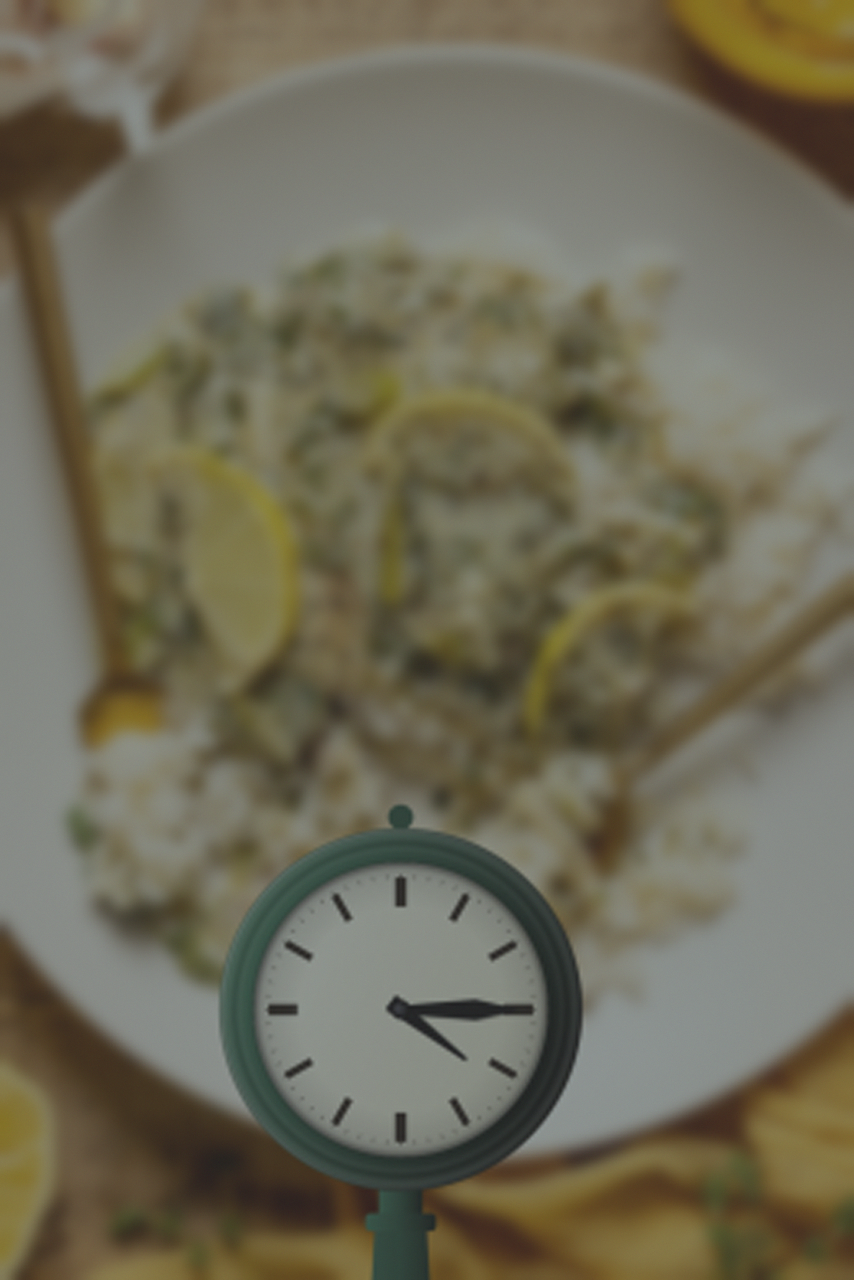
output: h=4 m=15
